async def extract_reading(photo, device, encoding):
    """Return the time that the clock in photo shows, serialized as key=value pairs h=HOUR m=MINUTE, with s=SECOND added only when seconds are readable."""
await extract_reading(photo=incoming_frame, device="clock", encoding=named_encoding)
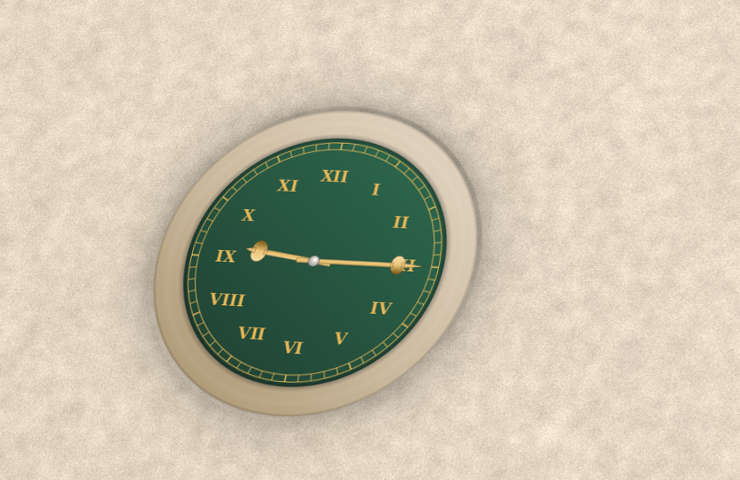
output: h=9 m=15
